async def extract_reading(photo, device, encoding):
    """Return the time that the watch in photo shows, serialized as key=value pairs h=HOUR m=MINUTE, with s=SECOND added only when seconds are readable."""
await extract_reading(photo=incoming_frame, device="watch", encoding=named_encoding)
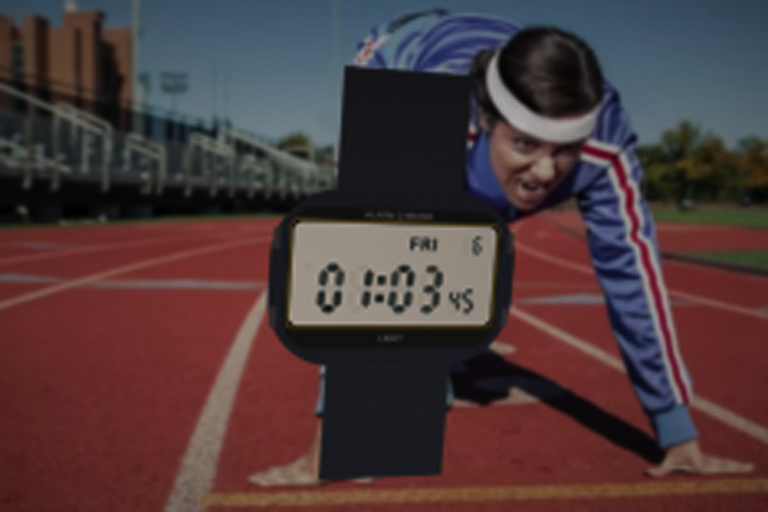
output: h=1 m=3 s=45
